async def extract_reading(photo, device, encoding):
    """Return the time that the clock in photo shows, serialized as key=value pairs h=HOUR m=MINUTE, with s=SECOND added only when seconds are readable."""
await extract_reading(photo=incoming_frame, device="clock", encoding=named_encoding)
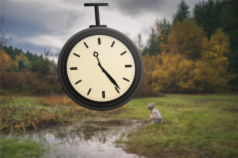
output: h=11 m=24
